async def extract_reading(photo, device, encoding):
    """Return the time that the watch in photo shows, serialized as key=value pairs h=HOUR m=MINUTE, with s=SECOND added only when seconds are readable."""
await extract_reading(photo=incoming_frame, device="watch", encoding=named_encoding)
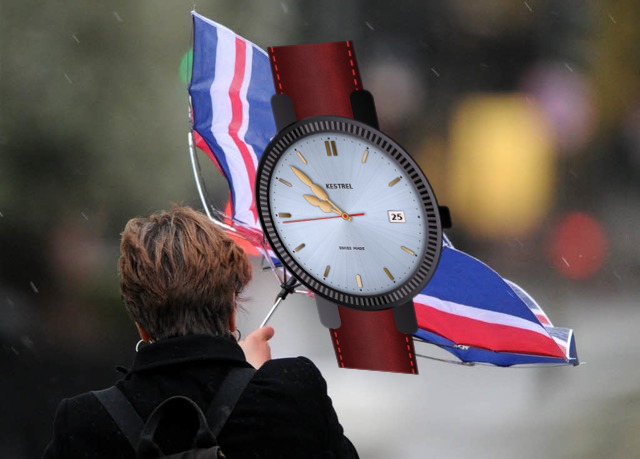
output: h=9 m=52 s=44
